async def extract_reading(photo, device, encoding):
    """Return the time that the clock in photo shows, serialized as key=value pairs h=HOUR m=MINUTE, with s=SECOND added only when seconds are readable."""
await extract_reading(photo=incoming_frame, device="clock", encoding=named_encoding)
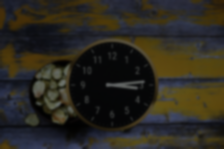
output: h=3 m=14
